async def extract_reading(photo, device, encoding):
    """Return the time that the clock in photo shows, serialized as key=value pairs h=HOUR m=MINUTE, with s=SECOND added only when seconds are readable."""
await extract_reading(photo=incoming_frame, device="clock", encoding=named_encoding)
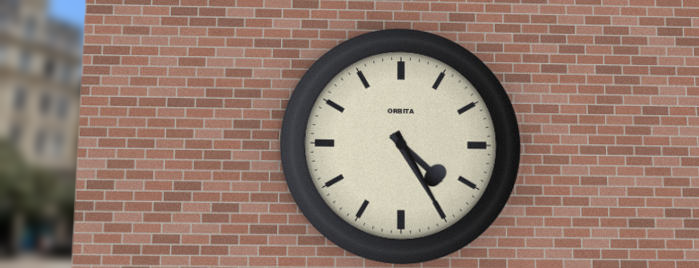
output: h=4 m=25
